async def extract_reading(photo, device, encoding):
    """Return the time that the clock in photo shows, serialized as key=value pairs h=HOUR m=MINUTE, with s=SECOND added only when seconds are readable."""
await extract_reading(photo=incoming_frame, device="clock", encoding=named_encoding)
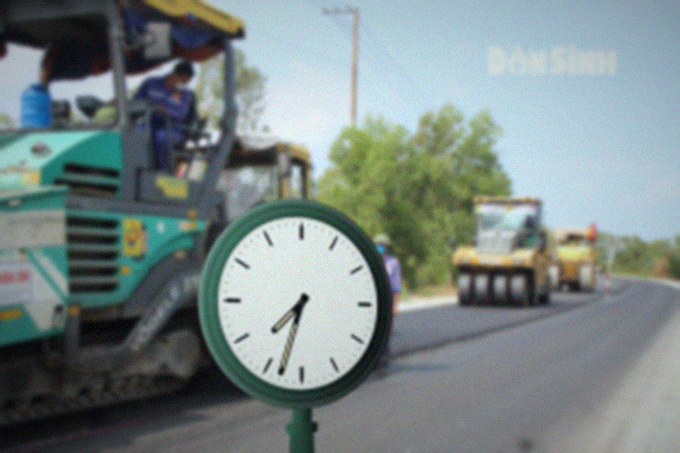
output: h=7 m=33
